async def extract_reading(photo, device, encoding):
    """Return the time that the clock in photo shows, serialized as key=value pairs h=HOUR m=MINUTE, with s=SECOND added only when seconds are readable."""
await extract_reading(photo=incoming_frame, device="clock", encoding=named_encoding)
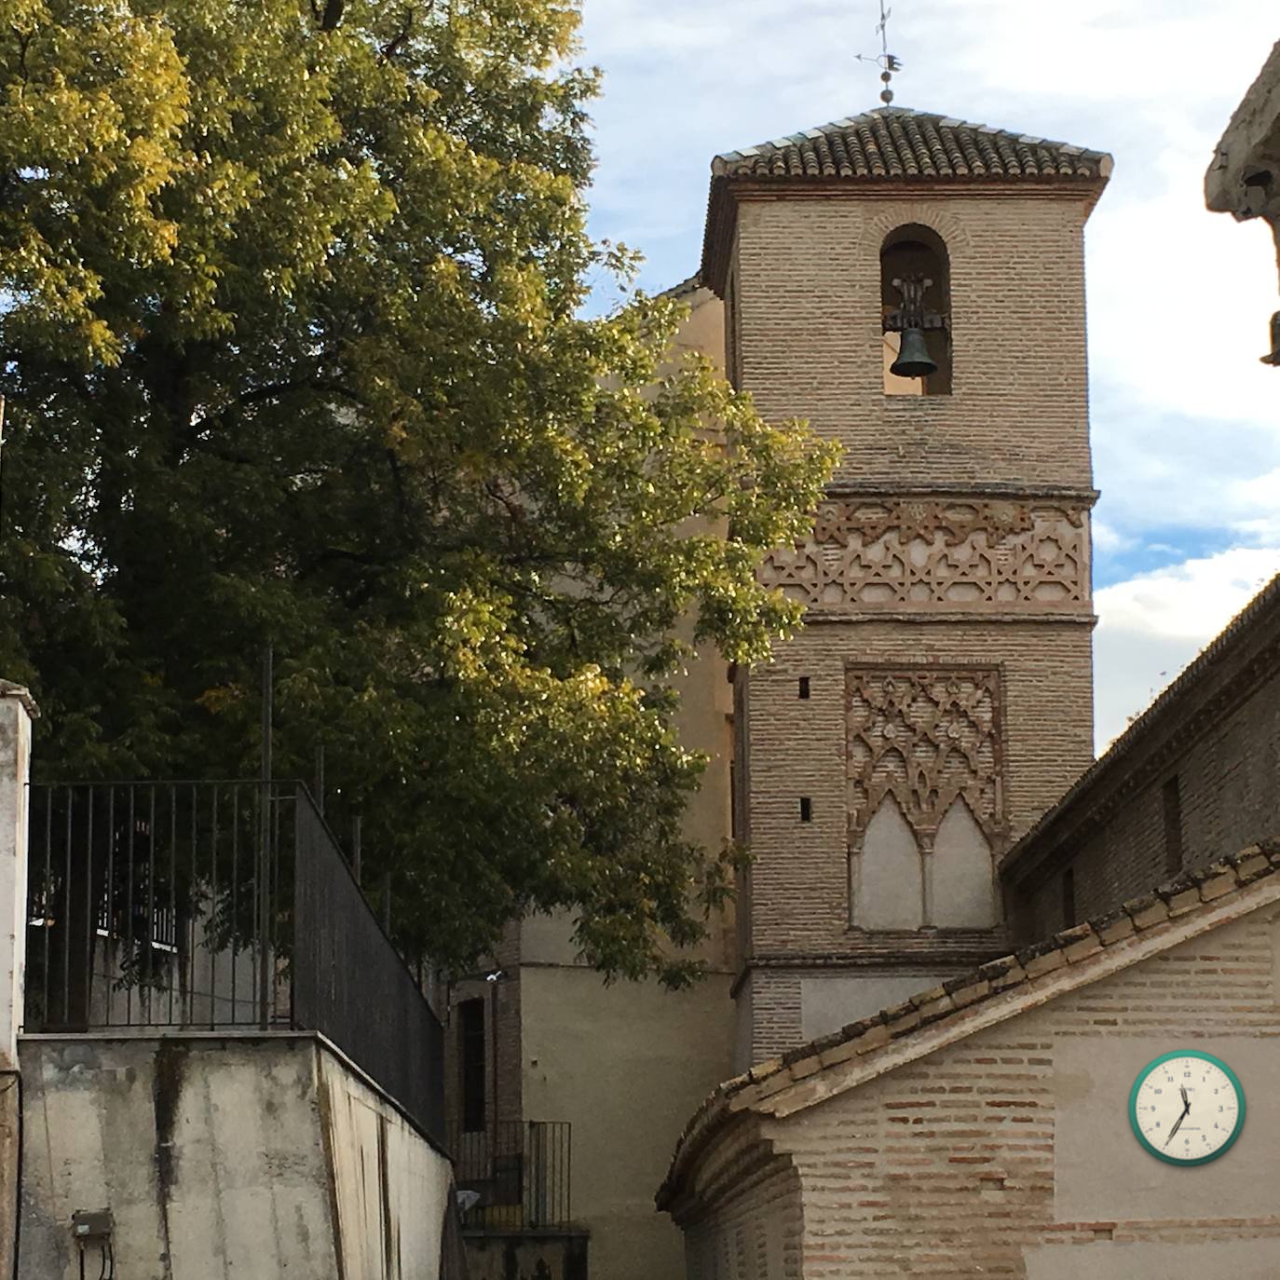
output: h=11 m=35
